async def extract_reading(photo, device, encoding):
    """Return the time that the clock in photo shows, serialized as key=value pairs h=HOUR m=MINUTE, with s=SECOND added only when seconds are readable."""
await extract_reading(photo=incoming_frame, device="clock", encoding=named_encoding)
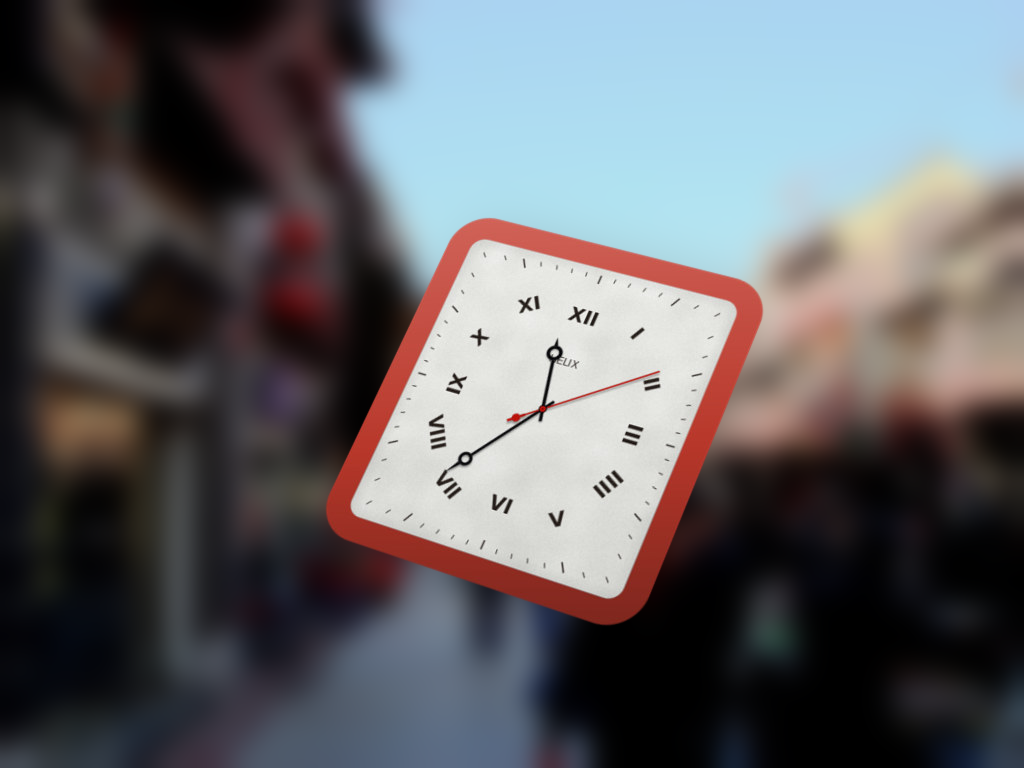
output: h=11 m=36 s=9
